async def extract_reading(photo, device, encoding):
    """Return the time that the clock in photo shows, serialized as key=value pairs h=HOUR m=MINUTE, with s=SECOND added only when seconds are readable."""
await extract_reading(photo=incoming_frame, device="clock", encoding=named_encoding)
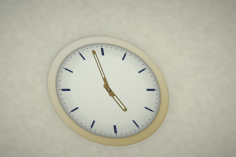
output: h=4 m=58
